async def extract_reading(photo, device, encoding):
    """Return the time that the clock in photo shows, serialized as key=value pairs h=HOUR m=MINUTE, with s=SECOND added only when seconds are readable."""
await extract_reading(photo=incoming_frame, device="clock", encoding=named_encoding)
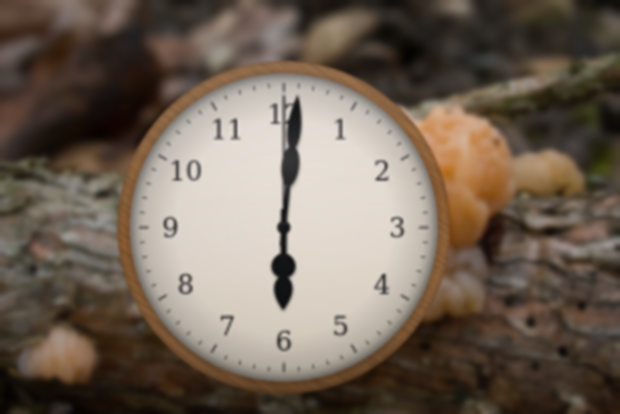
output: h=6 m=1 s=0
